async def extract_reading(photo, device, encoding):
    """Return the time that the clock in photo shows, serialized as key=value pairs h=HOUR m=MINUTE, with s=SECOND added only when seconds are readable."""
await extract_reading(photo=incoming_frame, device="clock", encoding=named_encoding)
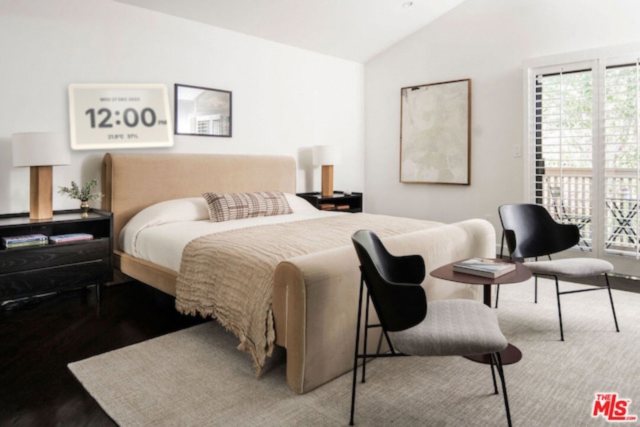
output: h=12 m=0
